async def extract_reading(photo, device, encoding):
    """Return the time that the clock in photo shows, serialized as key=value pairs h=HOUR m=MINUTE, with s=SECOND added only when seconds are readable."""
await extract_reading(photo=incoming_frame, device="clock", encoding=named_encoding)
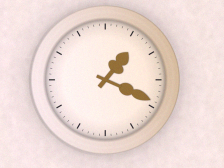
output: h=1 m=19
